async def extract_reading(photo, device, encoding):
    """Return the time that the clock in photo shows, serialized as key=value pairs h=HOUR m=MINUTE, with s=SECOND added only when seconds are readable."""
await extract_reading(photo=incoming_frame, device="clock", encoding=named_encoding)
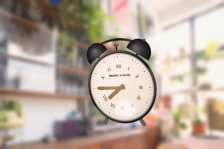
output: h=7 m=45
